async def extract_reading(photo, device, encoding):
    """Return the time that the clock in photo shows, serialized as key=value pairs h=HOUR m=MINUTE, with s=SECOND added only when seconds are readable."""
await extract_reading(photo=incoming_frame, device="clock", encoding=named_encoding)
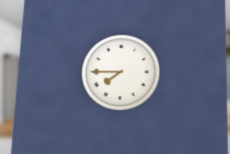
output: h=7 m=45
